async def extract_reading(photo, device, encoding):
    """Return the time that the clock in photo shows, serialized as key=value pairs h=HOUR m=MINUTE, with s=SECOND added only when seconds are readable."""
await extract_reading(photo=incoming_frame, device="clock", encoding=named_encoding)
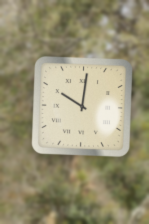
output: h=10 m=1
